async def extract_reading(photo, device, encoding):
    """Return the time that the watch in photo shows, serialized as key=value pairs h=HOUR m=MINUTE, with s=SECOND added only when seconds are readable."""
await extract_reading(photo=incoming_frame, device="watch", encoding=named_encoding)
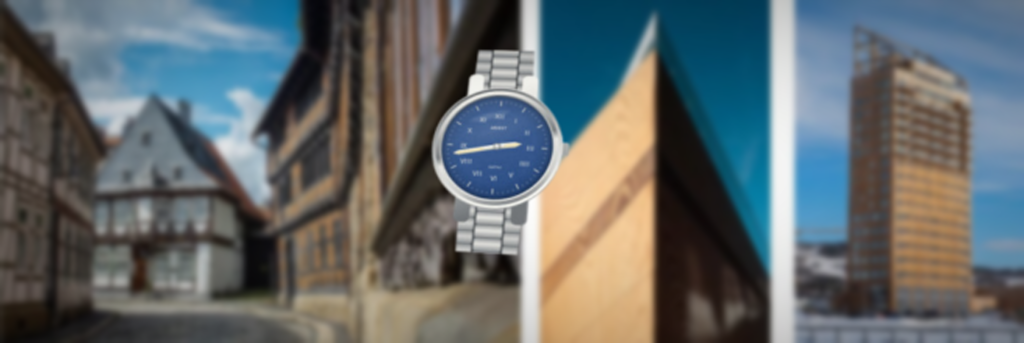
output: h=2 m=43
